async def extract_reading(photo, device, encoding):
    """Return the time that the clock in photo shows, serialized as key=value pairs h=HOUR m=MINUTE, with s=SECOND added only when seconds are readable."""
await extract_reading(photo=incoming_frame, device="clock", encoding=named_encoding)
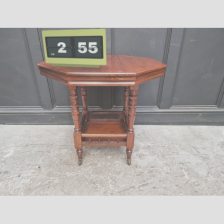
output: h=2 m=55
